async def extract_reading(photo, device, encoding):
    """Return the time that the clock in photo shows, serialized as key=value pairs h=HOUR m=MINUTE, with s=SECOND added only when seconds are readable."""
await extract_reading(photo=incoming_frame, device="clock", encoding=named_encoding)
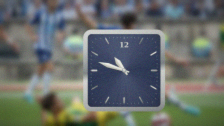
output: h=10 m=48
